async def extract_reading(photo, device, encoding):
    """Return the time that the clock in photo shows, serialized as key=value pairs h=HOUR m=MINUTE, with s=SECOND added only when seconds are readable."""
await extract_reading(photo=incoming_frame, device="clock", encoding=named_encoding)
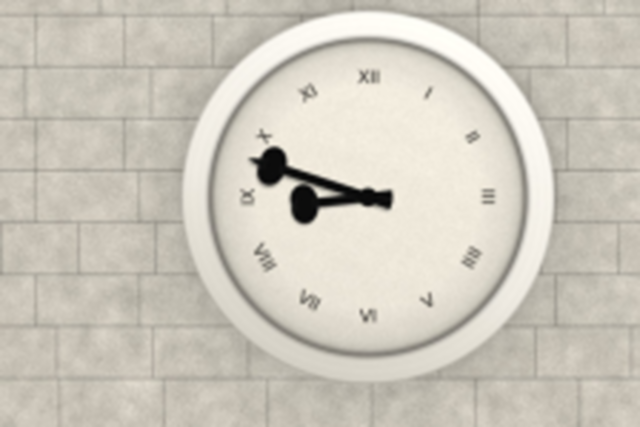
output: h=8 m=48
